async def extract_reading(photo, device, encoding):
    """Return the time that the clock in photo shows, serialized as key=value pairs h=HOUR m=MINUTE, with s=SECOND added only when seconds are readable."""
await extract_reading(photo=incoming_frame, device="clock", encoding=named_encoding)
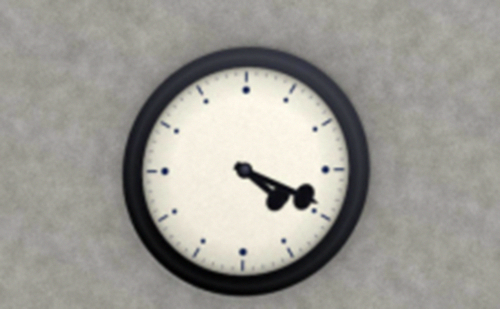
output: h=4 m=19
